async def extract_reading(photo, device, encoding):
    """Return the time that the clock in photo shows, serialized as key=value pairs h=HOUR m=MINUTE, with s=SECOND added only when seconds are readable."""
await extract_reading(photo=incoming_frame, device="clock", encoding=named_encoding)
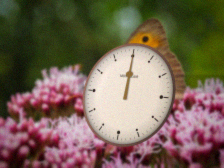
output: h=12 m=0
